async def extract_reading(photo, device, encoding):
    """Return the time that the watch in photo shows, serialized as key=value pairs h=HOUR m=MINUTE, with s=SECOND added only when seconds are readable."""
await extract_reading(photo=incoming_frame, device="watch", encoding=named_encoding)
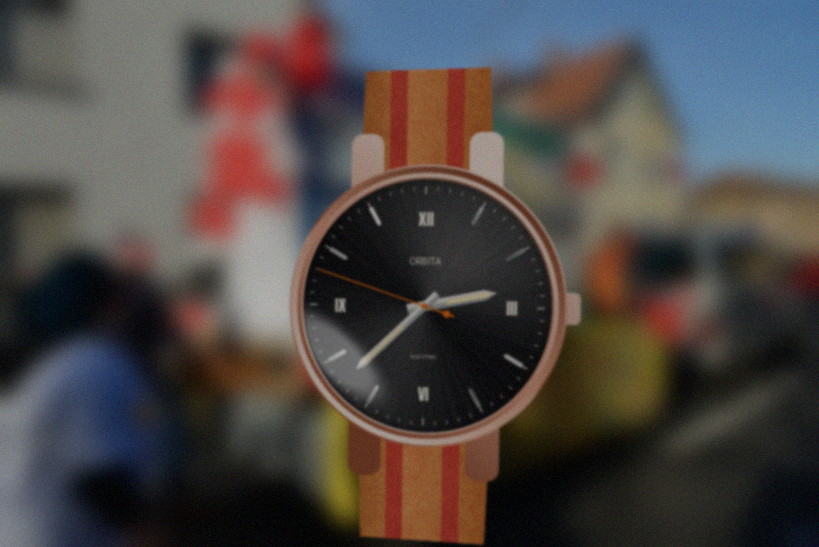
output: h=2 m=37 s=48
